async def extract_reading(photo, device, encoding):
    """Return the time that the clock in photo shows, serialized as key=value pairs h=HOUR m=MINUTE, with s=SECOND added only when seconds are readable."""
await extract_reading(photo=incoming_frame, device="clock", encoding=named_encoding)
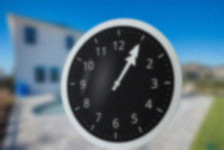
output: h=1 m=5
